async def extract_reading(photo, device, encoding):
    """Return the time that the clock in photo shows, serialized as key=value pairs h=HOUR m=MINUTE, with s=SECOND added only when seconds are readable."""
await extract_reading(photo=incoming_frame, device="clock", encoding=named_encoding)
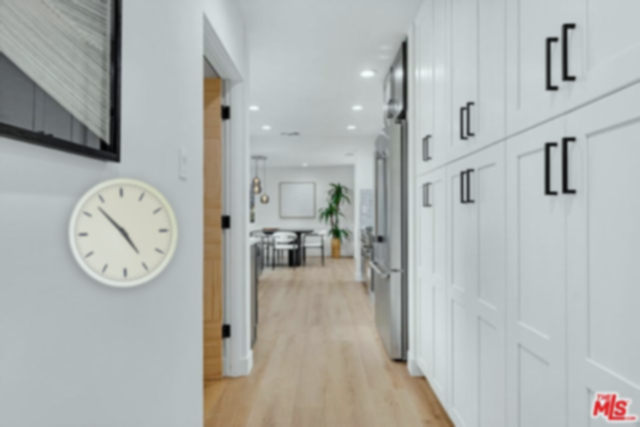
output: h=4 m=53
